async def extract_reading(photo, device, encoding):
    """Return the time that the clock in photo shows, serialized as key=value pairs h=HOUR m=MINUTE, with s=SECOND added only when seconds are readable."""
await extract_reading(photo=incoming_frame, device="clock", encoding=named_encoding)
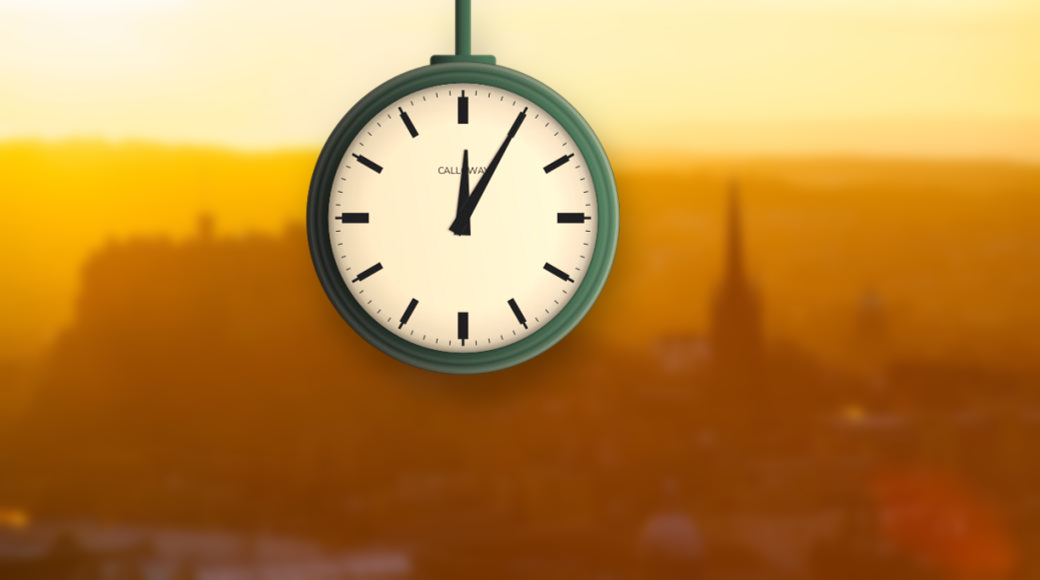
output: h=12 m=5
